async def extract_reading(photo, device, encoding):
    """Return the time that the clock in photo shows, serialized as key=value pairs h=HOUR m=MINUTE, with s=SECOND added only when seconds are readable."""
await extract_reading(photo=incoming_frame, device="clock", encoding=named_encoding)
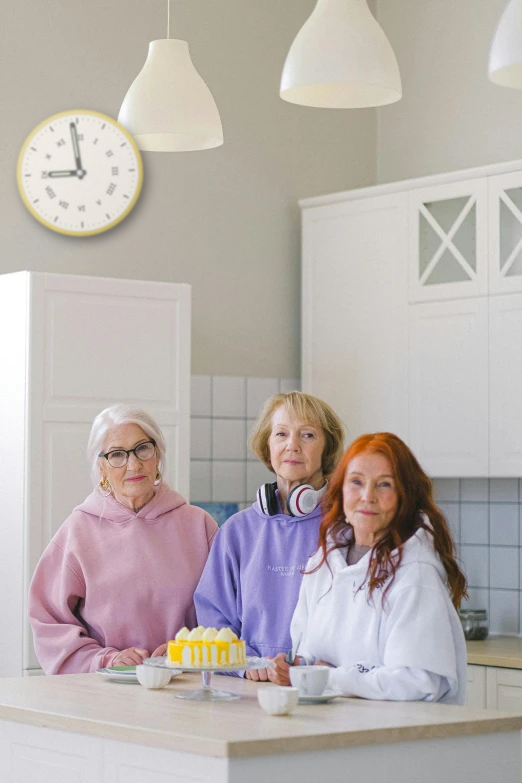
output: h=8 m=59
